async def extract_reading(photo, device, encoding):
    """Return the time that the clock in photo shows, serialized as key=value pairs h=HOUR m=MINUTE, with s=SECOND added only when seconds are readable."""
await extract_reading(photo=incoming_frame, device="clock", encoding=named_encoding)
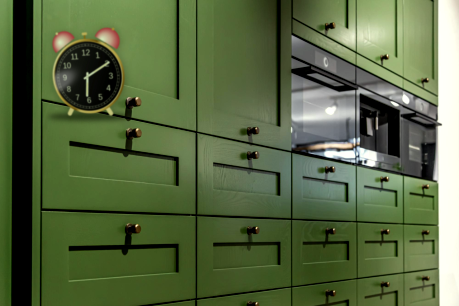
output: h=6 m=10
